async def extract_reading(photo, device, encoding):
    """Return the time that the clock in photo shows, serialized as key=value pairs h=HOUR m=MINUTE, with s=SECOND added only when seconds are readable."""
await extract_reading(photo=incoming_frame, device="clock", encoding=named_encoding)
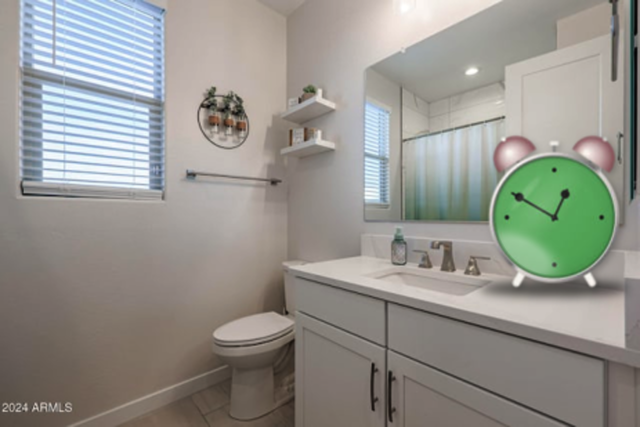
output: h=12 m=50
